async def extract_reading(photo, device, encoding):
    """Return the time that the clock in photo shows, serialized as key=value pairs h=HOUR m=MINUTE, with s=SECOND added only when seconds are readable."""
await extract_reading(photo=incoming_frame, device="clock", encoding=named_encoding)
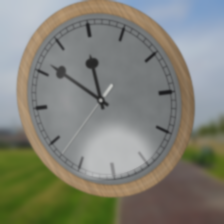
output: h=11 m=51 s=38
